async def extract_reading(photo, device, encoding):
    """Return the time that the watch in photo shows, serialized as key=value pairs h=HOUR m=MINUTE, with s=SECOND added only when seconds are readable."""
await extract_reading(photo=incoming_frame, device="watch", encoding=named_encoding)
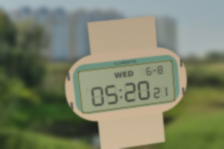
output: h=5 m=20 s=21
